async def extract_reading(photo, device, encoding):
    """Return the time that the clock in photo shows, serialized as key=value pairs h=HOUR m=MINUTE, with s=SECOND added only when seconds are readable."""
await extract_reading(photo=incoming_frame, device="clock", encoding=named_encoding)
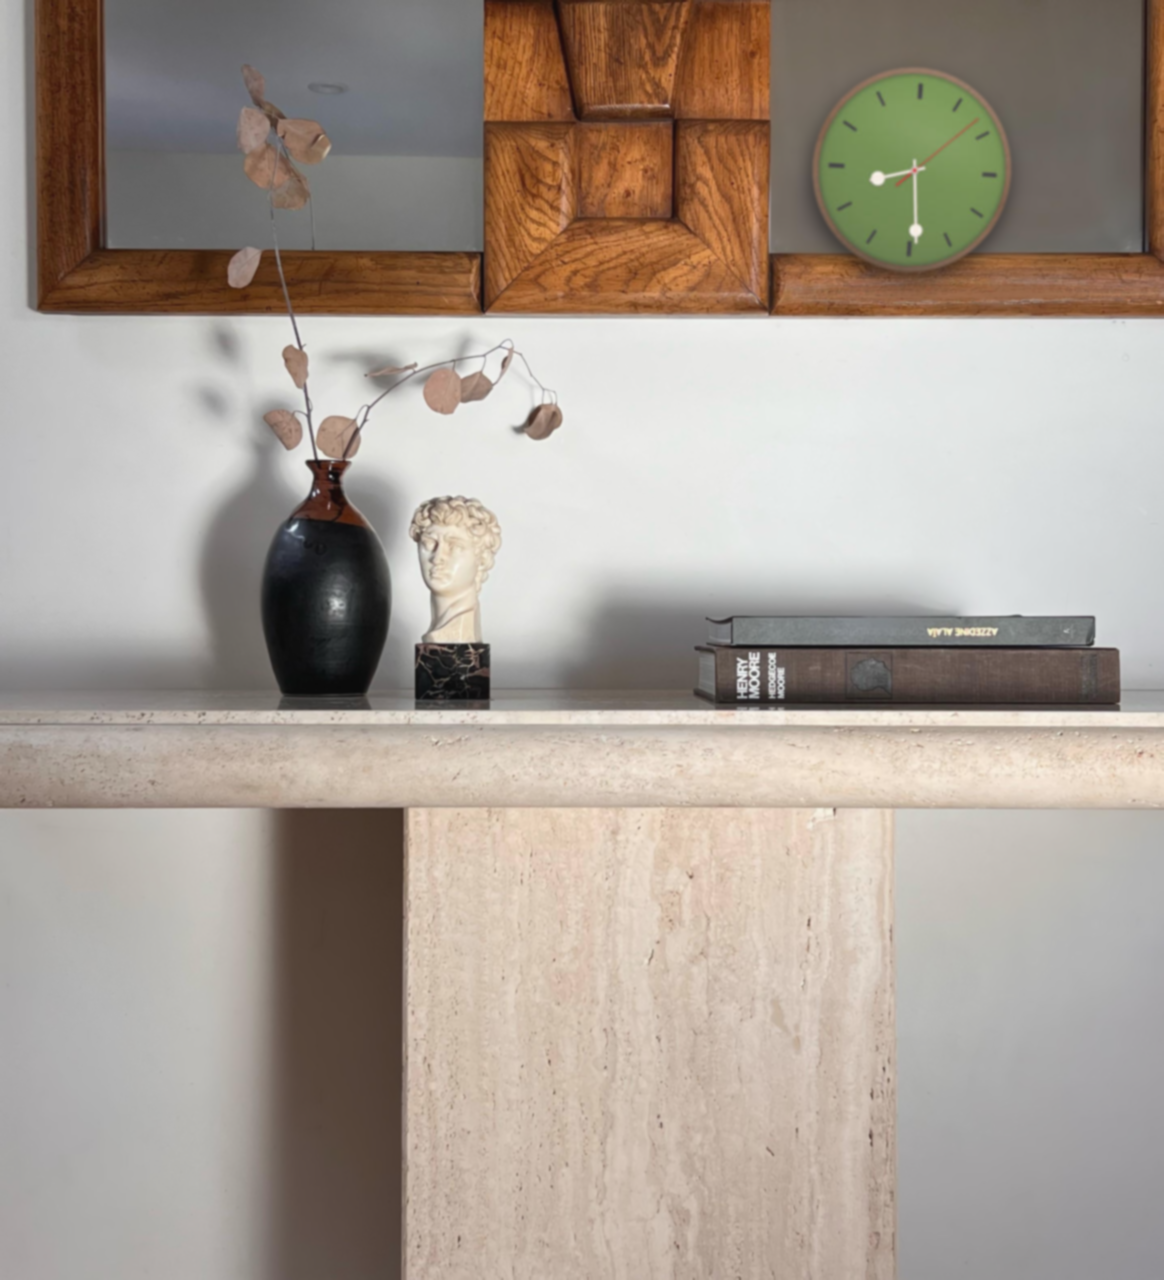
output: h=8 m=29 s=8
